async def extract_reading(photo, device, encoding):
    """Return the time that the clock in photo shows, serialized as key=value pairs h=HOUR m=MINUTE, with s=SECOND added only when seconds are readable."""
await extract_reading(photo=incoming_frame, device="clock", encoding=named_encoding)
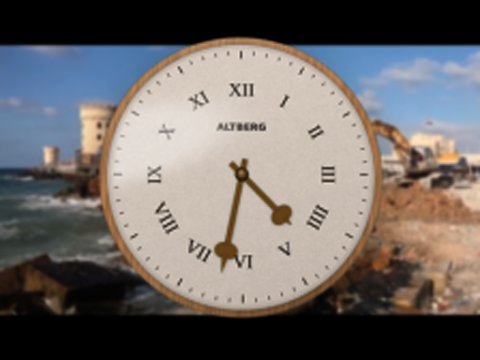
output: h=4 m=32
